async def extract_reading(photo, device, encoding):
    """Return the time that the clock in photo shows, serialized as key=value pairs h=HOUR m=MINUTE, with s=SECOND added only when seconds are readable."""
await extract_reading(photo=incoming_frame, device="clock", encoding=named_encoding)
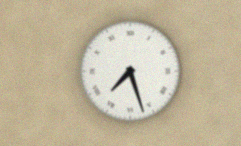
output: h=7 m=27
